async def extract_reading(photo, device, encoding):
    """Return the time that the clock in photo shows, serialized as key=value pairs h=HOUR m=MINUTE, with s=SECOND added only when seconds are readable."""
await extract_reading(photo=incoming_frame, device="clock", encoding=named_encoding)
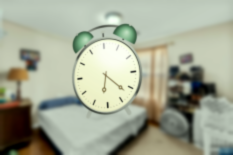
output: h=6 m=22
